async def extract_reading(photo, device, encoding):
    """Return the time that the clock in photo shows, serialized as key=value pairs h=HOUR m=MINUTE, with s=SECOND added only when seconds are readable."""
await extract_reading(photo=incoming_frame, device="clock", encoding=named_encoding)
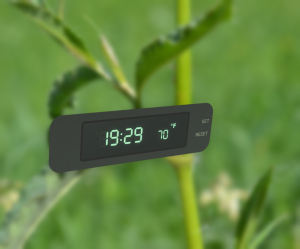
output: h=19 m=29
